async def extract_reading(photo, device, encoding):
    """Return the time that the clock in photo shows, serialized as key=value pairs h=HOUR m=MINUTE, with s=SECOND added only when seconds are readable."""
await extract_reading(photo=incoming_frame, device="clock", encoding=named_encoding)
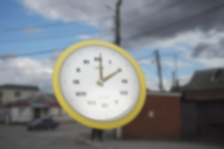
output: h=2 m=1
